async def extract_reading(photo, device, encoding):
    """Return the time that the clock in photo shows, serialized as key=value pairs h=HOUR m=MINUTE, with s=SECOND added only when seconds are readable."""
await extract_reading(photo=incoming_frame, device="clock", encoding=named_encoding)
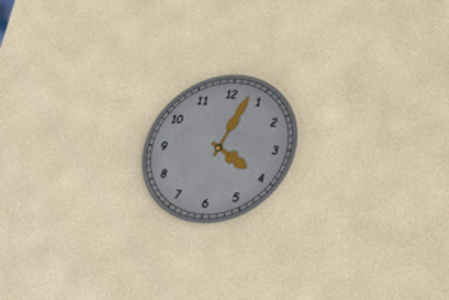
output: h=4 m=3
